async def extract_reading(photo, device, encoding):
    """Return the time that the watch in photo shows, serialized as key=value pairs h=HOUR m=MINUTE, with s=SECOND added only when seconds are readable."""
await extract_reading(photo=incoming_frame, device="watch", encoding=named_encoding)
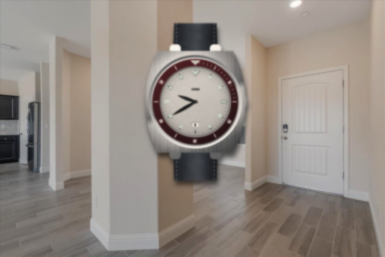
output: h=9 m=40
